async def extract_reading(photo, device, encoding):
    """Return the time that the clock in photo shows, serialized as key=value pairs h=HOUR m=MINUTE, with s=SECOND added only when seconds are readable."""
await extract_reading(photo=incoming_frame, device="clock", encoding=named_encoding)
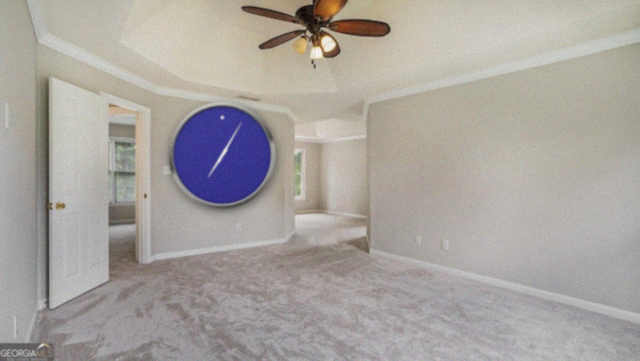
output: h=7 m=5
